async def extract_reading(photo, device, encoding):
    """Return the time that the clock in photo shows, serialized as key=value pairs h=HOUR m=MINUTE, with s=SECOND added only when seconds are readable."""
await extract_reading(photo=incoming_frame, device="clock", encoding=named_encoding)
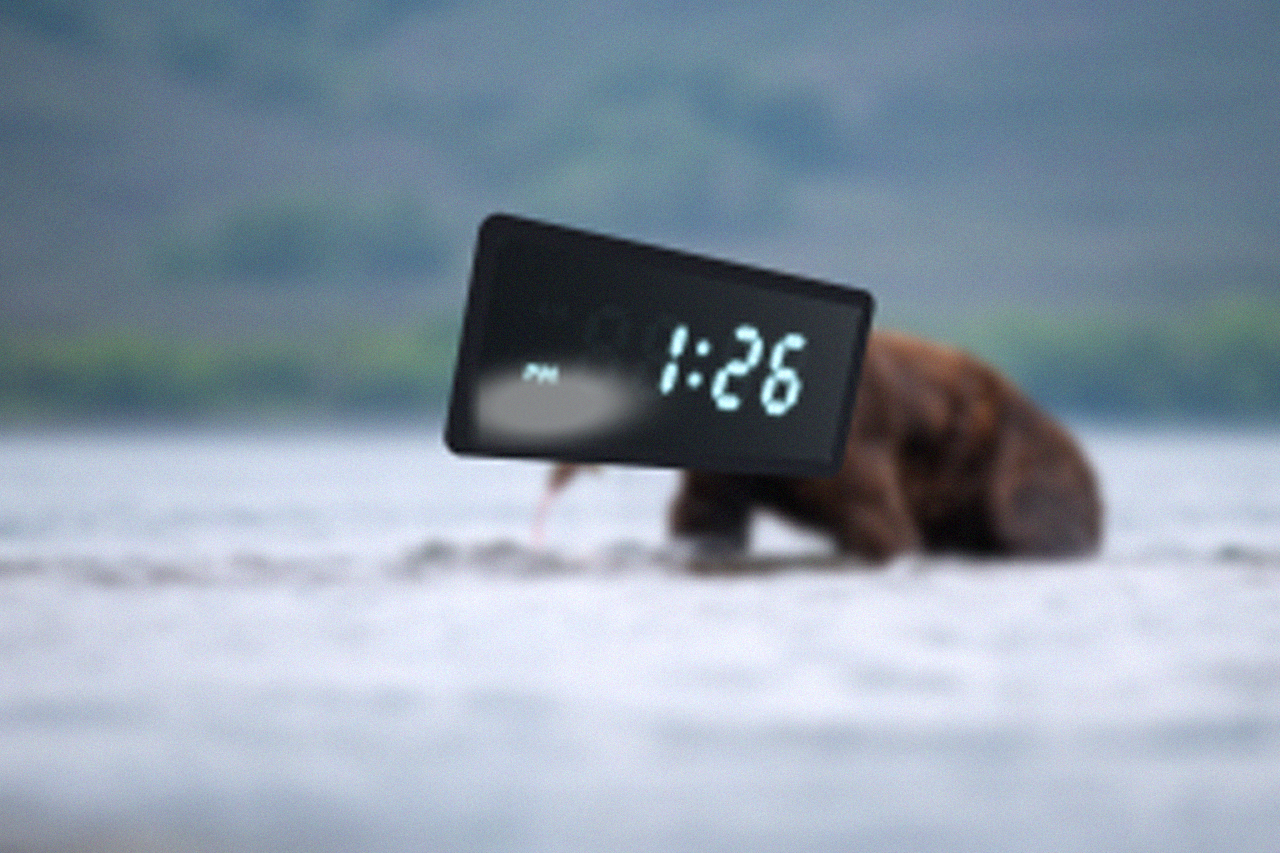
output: h=1 m=26
